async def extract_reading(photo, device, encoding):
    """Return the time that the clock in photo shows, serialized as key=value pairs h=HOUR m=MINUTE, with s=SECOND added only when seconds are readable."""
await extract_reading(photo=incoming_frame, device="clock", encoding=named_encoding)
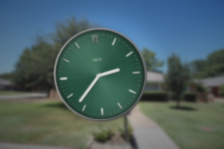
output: h=2 m=37
